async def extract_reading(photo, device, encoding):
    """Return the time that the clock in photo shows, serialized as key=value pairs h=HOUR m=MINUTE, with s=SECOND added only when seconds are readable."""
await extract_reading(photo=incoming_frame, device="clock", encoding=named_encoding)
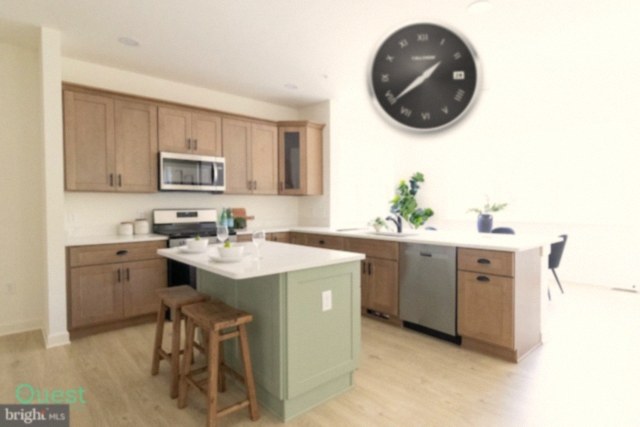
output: h=1 m=39
